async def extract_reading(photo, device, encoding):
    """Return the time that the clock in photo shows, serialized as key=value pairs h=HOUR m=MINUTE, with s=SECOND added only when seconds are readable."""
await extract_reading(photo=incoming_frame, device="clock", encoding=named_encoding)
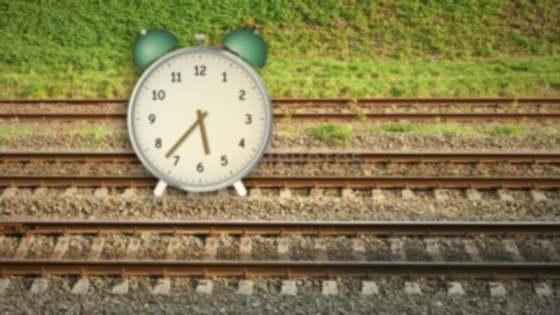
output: h=5 m=37
